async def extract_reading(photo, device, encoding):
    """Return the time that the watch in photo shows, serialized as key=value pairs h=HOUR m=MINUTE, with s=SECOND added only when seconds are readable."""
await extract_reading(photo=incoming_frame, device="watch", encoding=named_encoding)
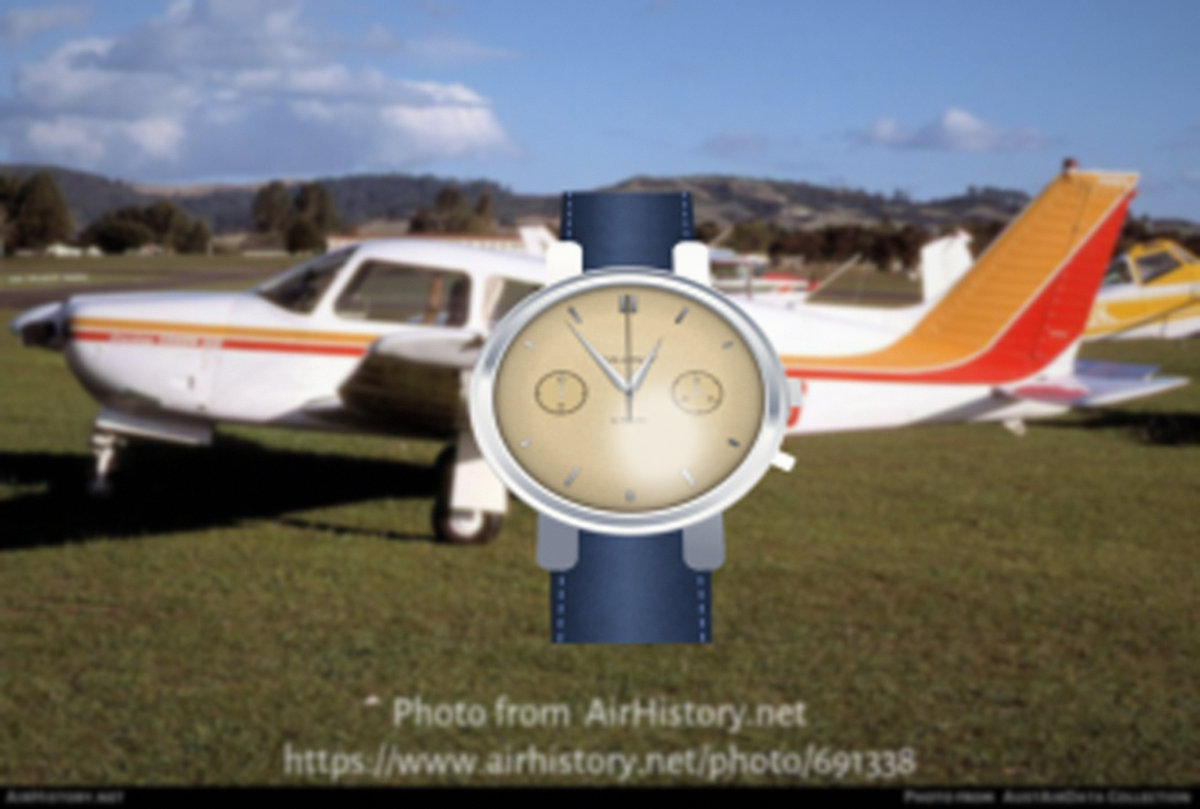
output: h=12 m=54
